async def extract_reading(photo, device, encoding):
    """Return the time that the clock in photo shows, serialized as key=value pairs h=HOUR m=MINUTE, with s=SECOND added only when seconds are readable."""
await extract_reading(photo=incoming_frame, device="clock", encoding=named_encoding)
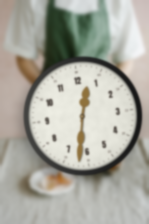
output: h=12 m=32
